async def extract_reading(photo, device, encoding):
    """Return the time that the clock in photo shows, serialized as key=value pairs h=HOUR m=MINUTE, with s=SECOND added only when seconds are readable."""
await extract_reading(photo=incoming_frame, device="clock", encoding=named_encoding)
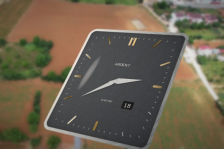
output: h=2 m=39
